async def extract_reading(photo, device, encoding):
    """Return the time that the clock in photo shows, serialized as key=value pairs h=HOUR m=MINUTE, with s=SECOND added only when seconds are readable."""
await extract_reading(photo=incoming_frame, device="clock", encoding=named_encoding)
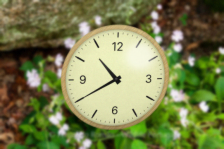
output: h=10 m=40
